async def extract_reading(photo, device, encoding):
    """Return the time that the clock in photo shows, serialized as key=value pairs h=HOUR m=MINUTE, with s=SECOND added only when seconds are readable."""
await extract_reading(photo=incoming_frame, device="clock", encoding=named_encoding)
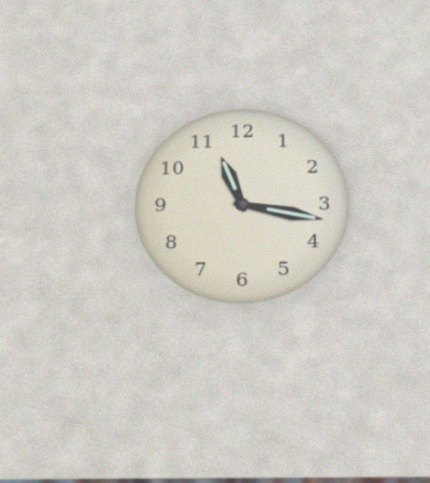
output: h=11 m=17
